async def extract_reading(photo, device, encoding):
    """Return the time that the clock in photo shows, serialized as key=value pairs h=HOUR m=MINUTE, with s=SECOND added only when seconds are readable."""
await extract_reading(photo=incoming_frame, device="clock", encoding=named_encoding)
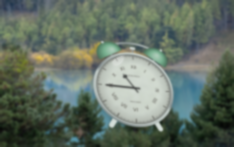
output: h=10 m=45
